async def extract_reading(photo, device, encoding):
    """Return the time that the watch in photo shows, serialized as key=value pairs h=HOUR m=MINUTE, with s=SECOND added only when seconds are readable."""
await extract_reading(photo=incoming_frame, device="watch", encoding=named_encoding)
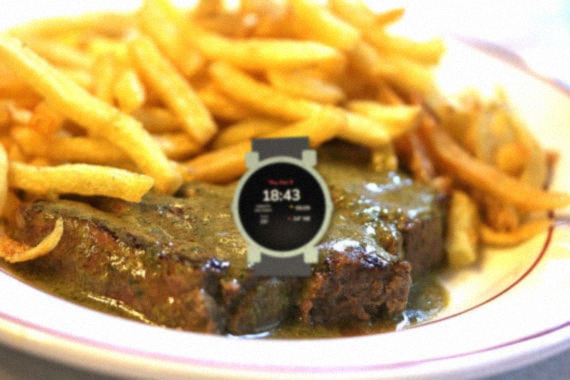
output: h=18 m=43
